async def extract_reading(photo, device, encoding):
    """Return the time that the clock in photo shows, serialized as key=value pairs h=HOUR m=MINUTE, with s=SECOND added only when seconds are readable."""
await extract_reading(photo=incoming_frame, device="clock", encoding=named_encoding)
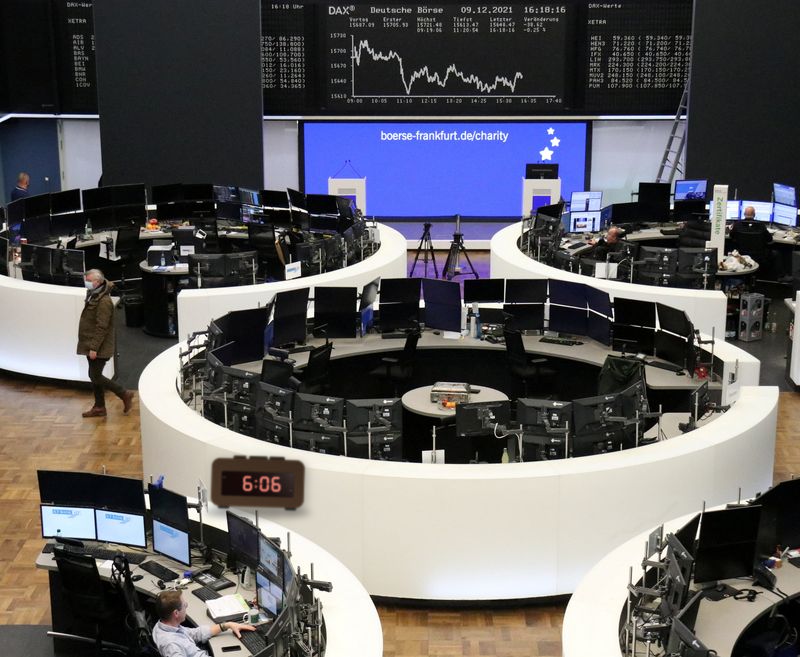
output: h=6 m=6
